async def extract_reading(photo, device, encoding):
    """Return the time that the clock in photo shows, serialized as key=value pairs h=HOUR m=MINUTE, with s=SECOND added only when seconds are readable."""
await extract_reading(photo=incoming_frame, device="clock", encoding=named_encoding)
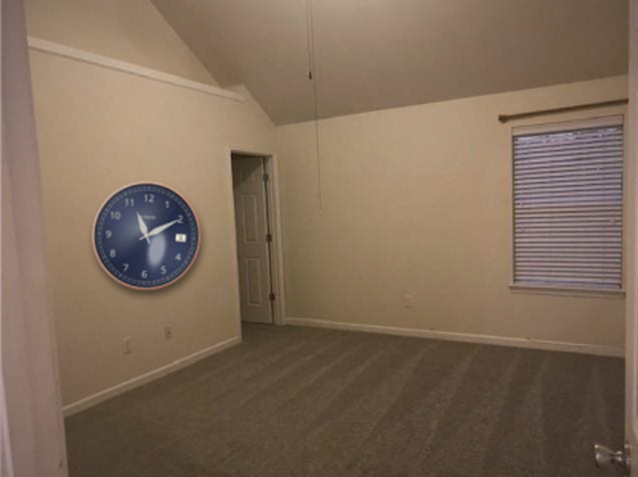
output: h=11 m=10
